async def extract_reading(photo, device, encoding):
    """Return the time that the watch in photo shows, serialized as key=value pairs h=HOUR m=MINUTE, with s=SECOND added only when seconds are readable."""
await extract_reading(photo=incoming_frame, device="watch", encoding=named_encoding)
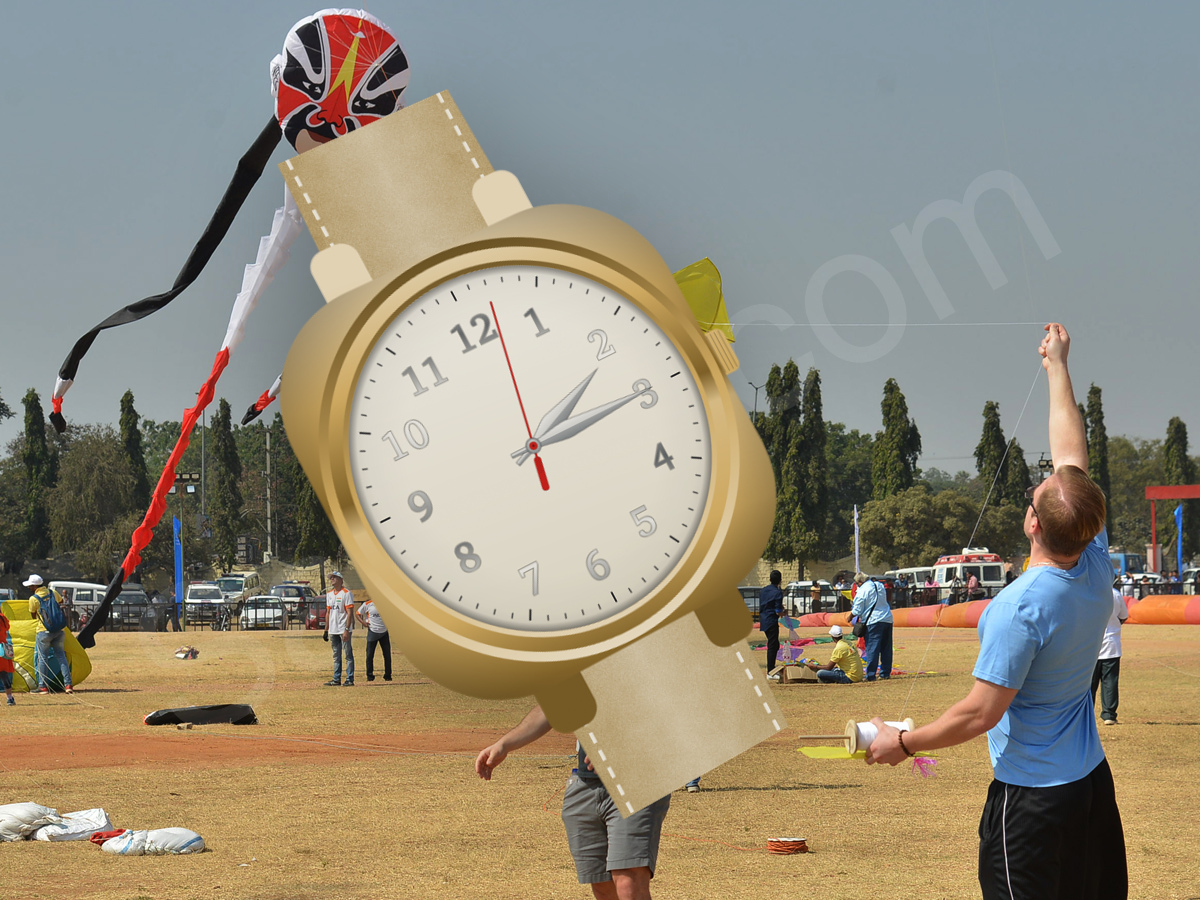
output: h=2 m=15 s=2
